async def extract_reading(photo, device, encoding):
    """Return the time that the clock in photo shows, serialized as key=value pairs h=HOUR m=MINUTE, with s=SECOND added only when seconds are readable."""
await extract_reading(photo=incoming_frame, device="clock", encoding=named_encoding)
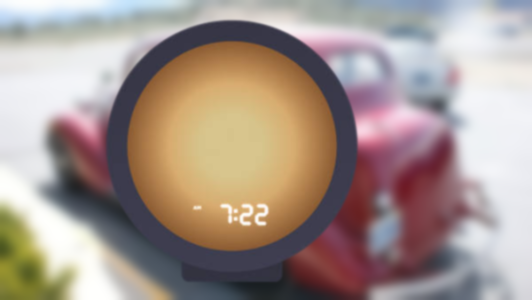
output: h=7 m=22
